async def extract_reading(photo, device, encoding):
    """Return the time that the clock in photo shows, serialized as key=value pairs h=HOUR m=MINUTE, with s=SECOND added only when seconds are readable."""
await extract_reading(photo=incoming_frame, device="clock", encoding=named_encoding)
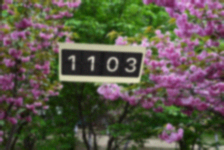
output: h=11 m=3
